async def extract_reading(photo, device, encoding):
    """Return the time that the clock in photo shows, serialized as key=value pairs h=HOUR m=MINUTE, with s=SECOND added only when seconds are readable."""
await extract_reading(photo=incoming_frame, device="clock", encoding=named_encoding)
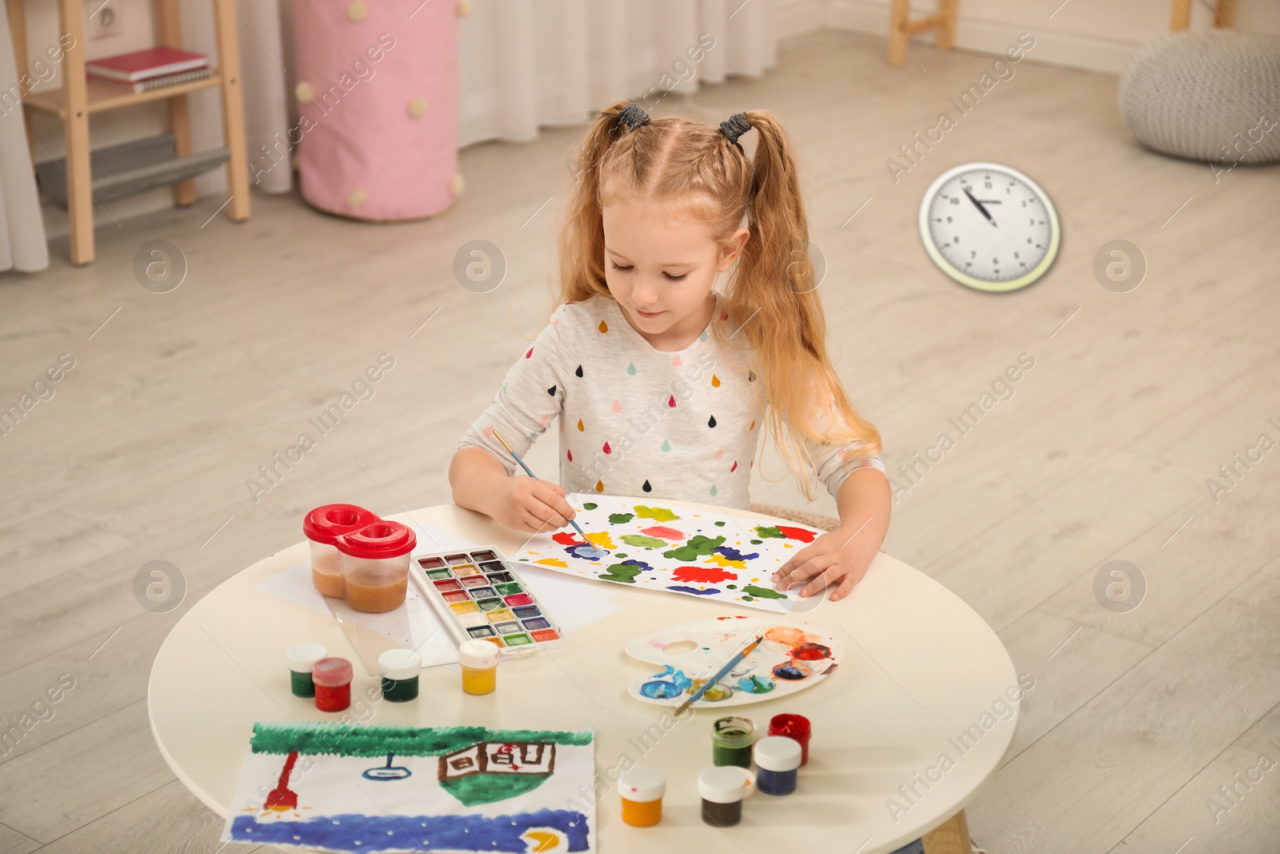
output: h=10 m=54
